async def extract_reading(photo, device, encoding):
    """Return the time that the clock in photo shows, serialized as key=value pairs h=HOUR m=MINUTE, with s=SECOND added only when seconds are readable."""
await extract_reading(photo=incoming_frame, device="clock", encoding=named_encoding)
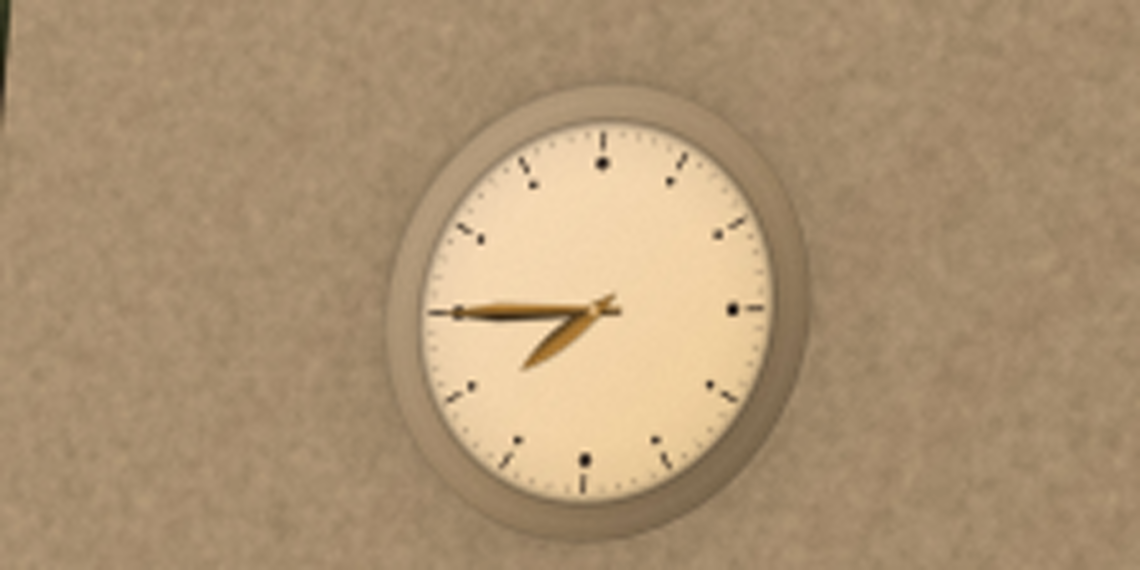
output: h=7 m=45
